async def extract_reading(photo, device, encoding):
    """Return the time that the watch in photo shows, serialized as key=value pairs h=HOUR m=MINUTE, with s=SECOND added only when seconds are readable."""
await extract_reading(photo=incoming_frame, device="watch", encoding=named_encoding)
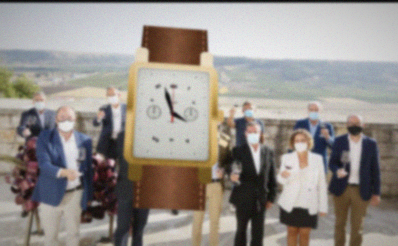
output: h=3 m=57
